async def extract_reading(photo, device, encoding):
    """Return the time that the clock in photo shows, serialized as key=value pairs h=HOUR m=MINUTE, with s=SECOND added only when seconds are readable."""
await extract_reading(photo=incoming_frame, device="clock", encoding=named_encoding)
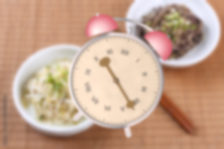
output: h=10 m=22
